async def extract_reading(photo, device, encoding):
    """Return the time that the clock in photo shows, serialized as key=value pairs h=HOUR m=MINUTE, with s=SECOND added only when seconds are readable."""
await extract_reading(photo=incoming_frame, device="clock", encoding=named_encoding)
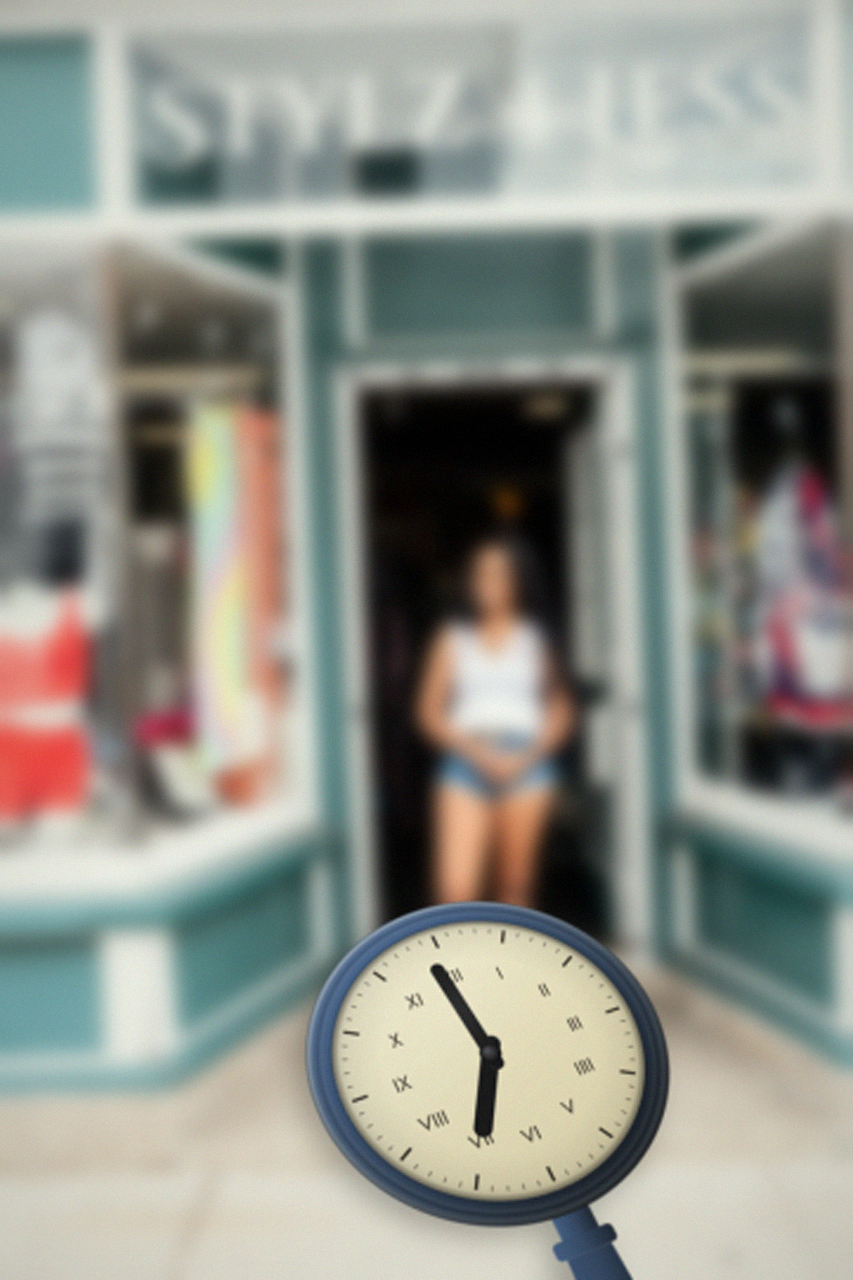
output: h=6 m=59
